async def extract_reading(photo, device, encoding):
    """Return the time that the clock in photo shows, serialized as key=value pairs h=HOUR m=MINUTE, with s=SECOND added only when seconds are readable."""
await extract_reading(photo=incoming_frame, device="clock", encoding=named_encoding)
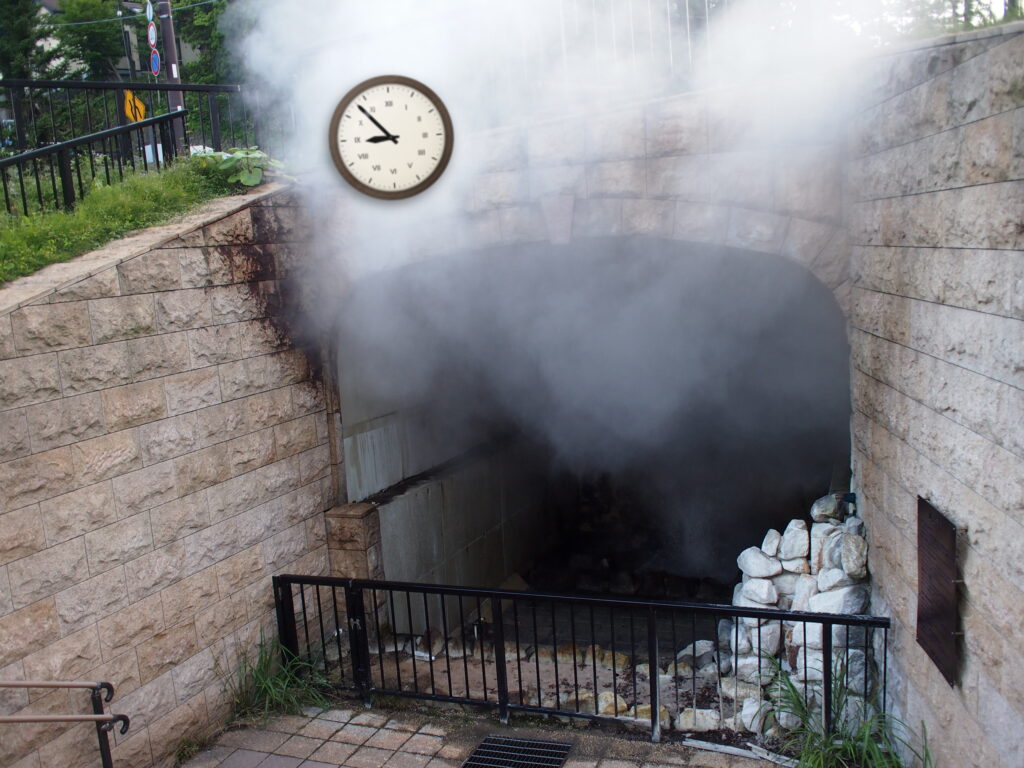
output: h=8 m=53
